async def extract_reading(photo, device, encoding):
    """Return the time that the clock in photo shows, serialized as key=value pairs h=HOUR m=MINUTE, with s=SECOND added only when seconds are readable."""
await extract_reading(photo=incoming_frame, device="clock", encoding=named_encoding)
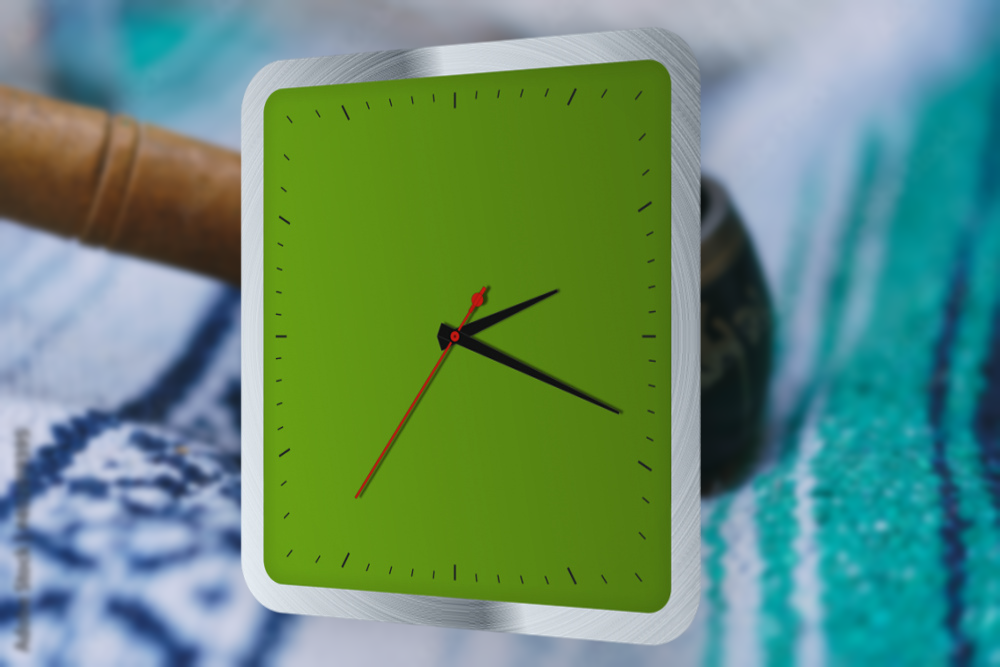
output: h=2 m=18 s=36
